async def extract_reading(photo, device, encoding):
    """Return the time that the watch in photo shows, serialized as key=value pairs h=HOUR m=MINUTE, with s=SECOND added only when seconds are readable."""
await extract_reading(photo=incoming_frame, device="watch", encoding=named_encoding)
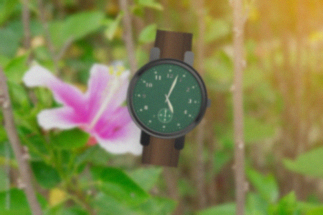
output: h=5 m=3
